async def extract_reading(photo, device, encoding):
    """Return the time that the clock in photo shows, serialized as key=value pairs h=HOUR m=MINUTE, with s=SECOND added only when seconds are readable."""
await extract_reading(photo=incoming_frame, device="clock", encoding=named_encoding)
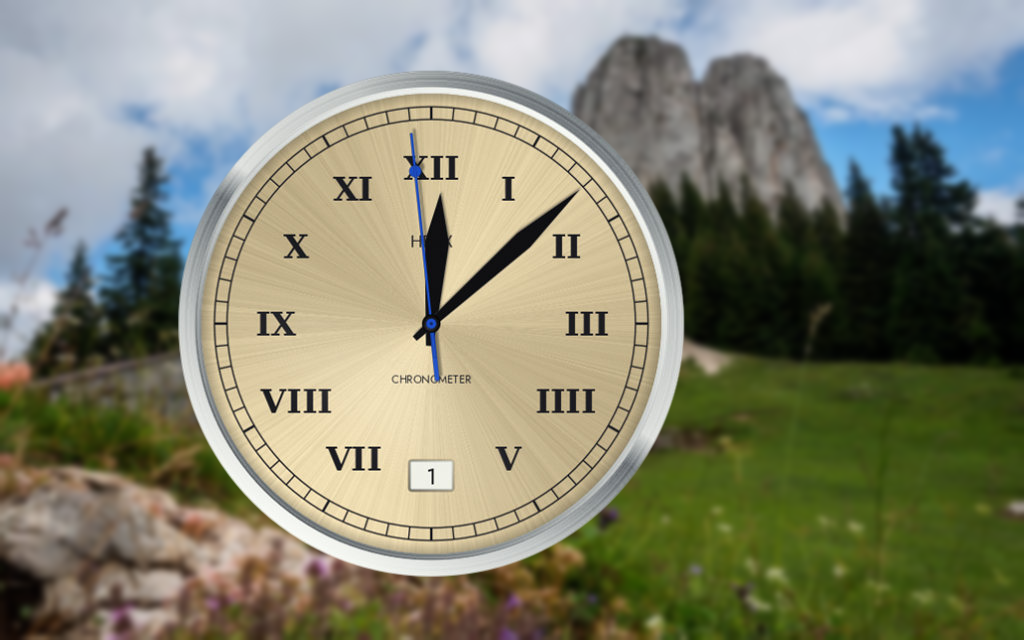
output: h=12 m=7 s=59
